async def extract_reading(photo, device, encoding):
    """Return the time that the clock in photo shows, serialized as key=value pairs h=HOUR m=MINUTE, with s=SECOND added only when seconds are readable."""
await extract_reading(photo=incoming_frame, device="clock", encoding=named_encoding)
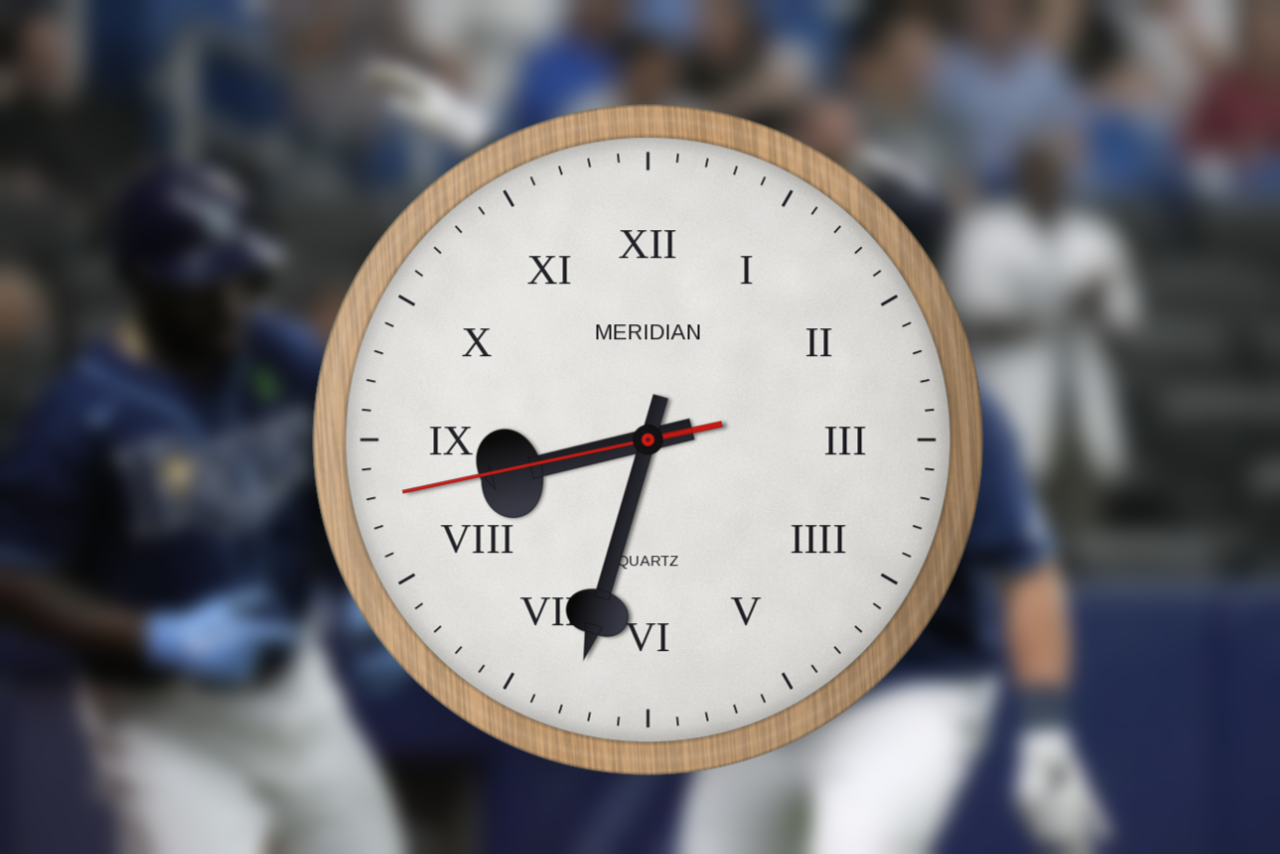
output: h=8 m=32 s=43
